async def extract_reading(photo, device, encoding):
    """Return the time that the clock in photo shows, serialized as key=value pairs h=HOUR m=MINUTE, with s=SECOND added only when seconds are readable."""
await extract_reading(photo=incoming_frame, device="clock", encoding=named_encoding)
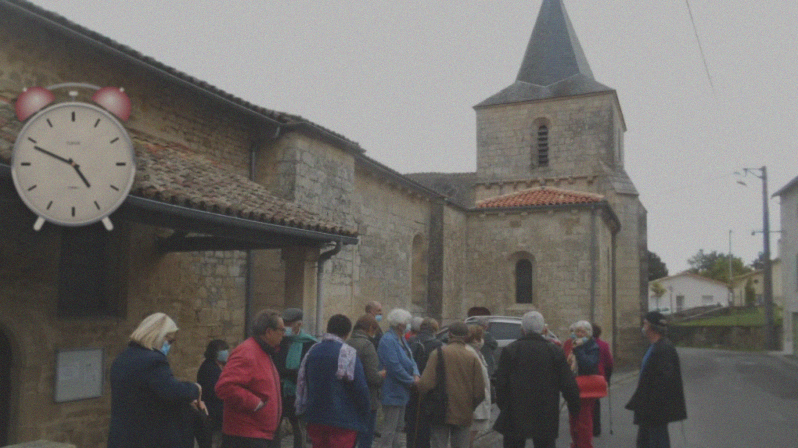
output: h=4 m=49
